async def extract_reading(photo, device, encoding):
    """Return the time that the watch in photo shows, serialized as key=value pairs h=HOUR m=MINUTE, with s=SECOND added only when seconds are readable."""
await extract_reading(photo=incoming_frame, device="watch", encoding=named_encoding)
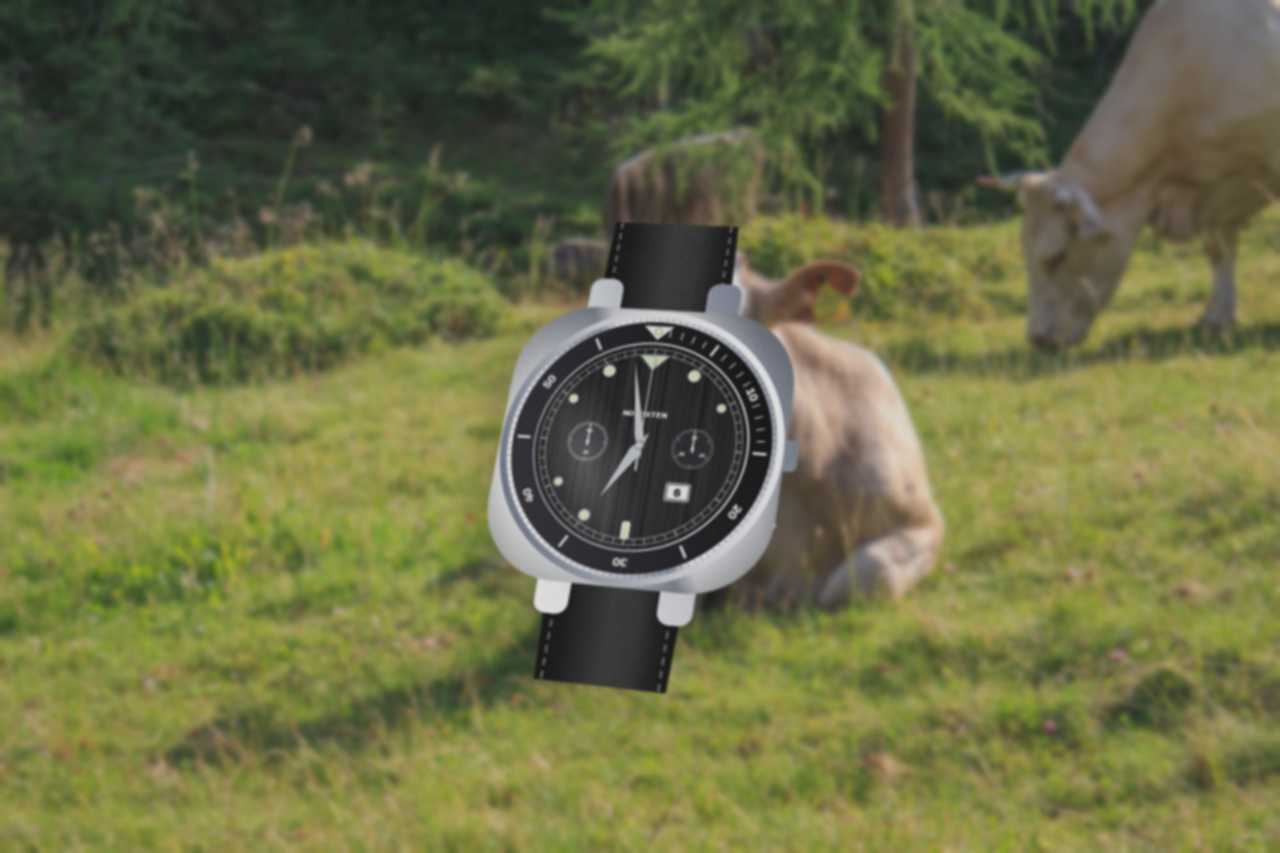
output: h=6 m=58
